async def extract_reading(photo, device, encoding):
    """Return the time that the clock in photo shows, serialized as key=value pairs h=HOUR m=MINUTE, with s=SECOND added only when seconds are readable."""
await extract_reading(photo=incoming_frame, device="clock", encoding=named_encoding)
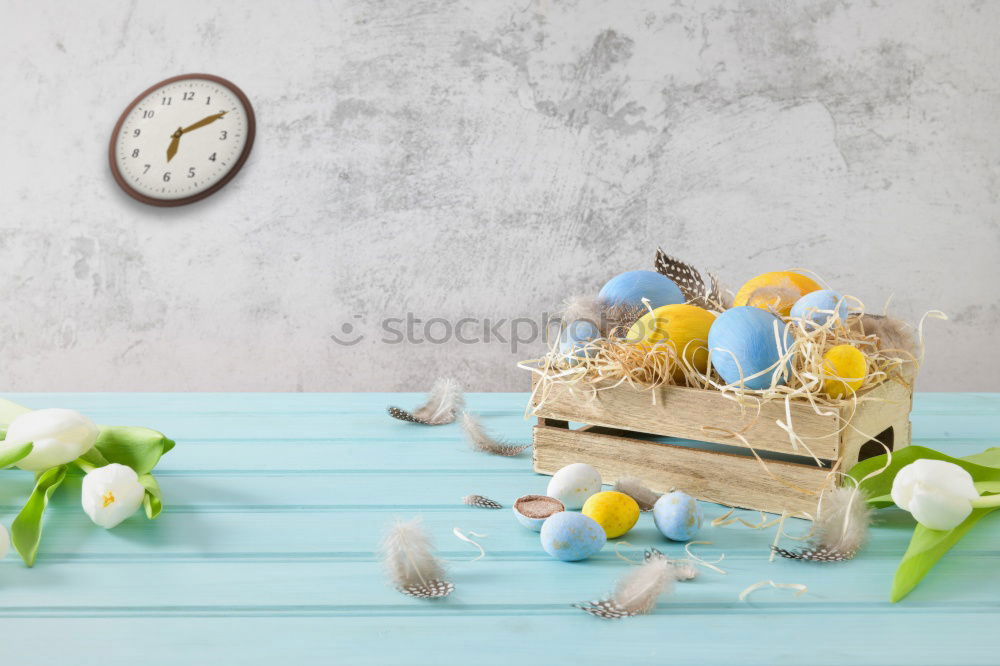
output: h=6 m=10
